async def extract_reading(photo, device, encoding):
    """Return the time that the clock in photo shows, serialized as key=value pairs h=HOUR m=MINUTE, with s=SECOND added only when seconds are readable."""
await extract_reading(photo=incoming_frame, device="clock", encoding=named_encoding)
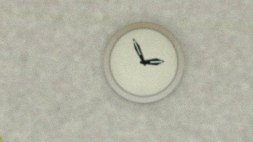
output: h=2 m=56
